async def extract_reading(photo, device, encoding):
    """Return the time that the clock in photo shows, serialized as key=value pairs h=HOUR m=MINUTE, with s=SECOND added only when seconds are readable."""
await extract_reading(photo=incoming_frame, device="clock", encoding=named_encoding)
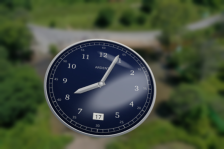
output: h=8 m=4
